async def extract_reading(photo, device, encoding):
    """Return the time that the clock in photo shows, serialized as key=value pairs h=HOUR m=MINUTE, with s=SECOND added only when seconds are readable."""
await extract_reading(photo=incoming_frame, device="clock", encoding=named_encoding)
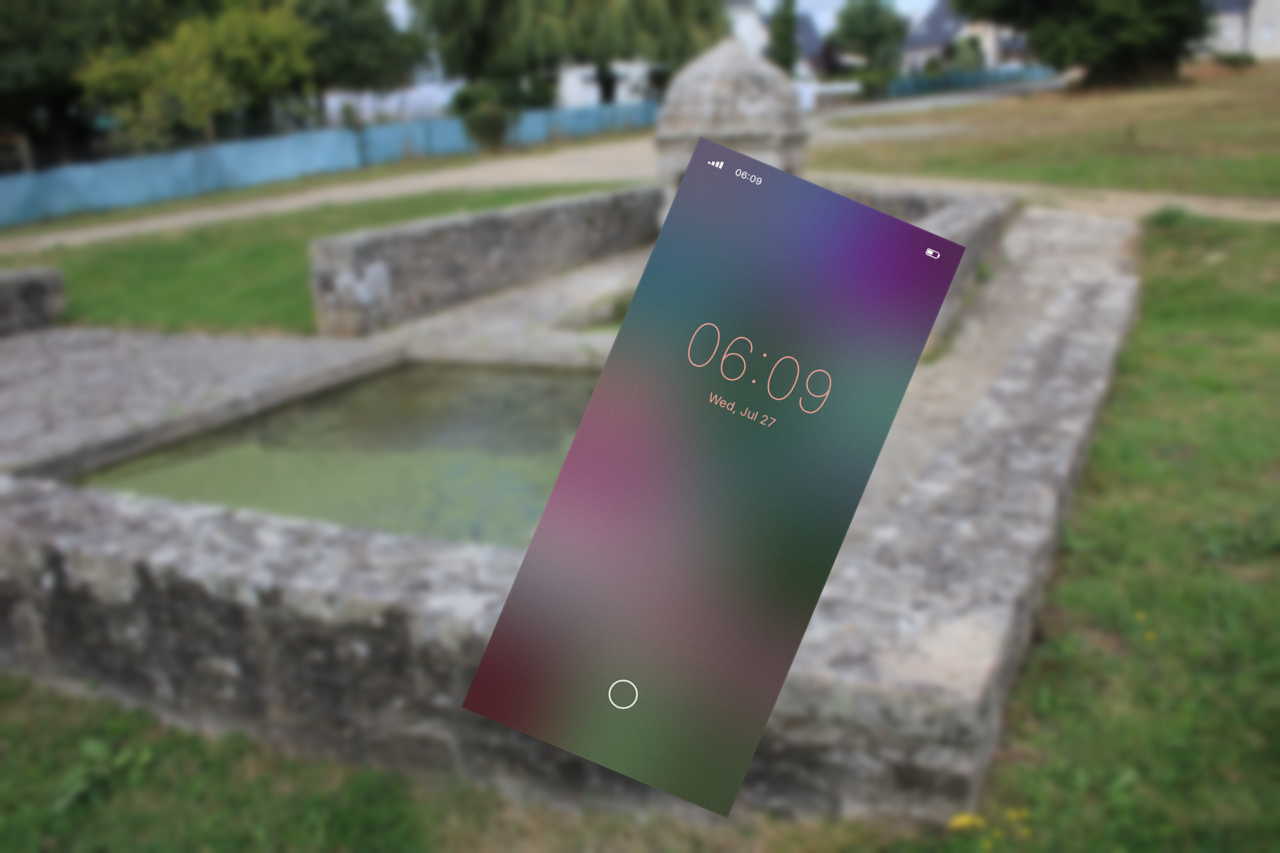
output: h=6 m=9
